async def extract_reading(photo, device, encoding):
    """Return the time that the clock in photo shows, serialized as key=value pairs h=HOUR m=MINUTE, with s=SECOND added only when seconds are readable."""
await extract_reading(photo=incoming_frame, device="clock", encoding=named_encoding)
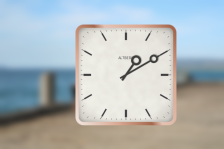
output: h=1 m=10
